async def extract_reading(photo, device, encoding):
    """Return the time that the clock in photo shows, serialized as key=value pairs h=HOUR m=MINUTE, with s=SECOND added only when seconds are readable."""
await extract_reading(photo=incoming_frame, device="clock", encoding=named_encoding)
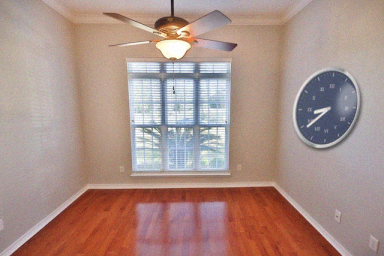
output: h=8 m=39
